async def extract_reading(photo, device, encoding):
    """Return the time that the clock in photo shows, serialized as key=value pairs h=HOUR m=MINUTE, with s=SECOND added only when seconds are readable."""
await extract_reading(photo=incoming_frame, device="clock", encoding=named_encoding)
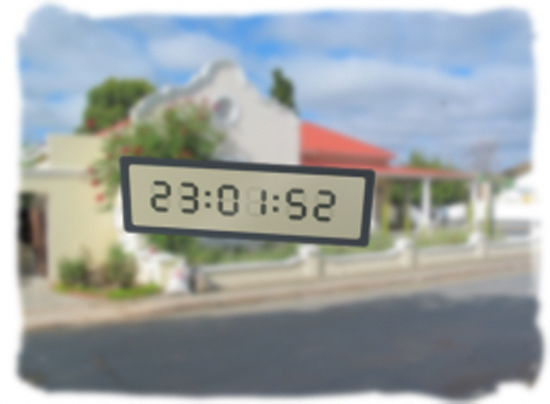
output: h=23 m=1 s=52
